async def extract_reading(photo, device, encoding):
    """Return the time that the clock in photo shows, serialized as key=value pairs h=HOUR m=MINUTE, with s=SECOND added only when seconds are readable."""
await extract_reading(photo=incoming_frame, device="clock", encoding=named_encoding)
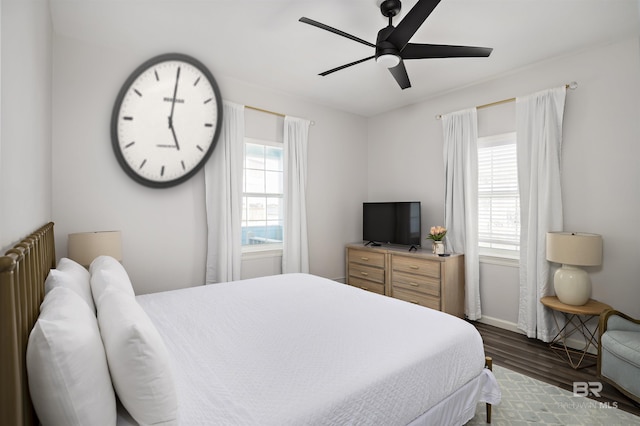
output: h=5 m=0
